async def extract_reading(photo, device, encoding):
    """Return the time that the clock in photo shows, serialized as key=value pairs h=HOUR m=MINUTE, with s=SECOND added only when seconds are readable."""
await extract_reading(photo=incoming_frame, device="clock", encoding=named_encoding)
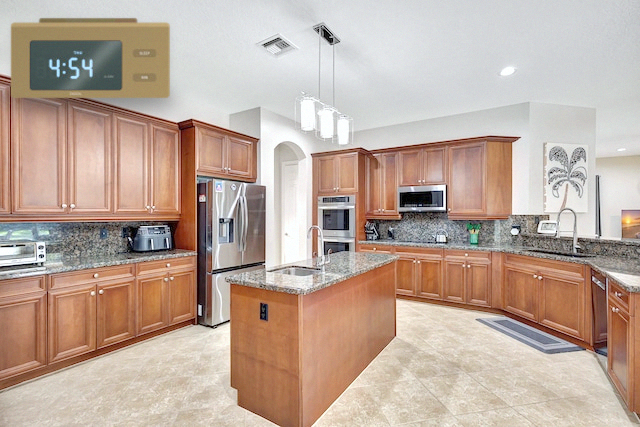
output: h=4 m=54
